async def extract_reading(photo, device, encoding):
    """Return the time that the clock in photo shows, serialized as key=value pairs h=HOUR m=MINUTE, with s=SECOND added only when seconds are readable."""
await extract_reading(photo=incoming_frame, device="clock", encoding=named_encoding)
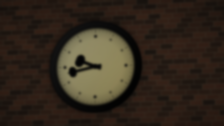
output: h=9 m=43
